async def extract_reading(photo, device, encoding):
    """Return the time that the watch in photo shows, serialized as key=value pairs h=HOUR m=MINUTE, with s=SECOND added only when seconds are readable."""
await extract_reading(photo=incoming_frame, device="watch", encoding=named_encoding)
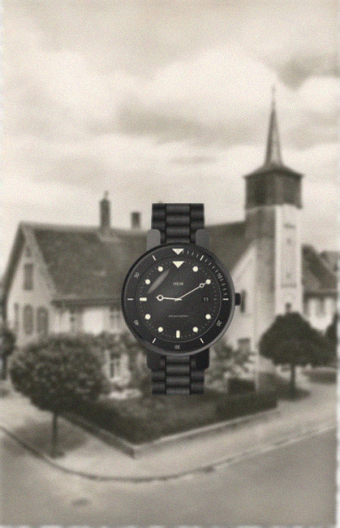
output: h=9 m=10
